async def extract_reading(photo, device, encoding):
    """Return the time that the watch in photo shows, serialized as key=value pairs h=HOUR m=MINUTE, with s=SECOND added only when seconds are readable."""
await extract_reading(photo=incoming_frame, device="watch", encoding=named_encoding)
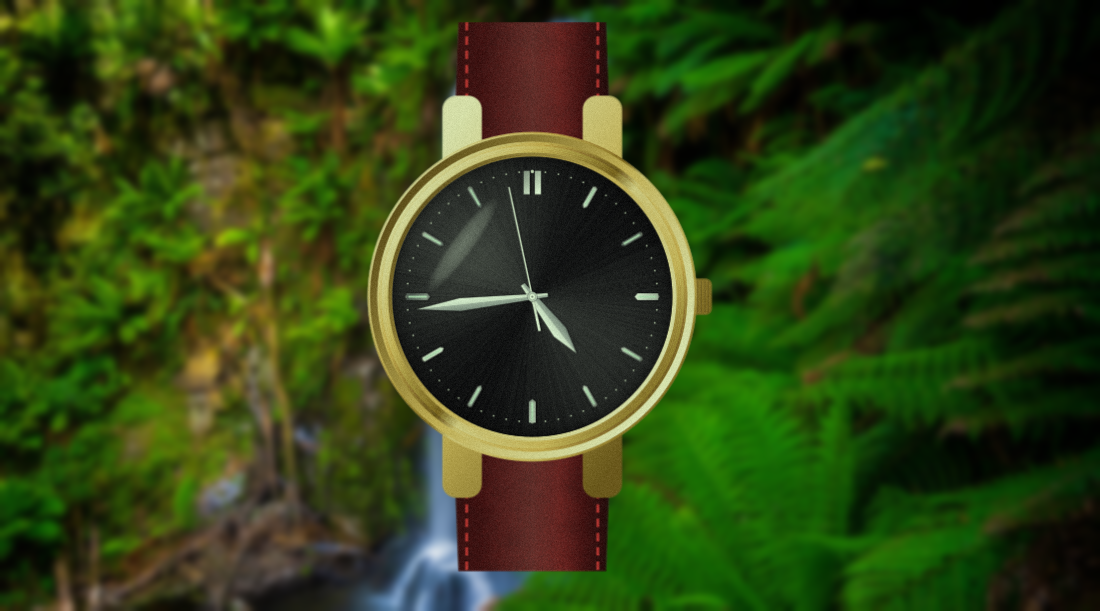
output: h=4 m=43 s=58
